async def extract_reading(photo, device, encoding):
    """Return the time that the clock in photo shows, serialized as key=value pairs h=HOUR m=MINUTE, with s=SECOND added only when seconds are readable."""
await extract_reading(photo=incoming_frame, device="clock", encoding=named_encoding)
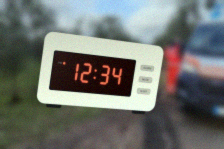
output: h=12 m=34
